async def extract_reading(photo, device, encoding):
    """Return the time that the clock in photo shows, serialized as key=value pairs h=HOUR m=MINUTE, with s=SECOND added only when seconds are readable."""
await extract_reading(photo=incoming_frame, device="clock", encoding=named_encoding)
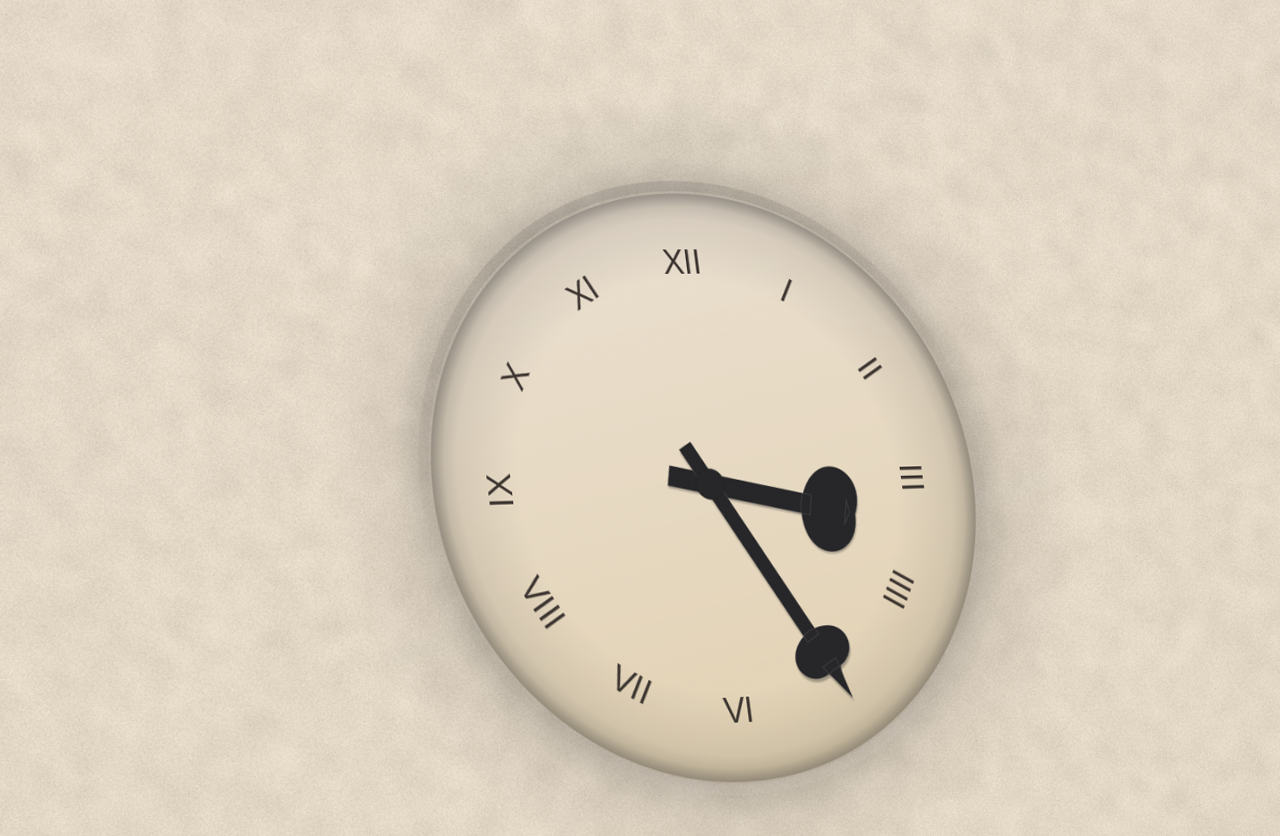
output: h=3 m=25
